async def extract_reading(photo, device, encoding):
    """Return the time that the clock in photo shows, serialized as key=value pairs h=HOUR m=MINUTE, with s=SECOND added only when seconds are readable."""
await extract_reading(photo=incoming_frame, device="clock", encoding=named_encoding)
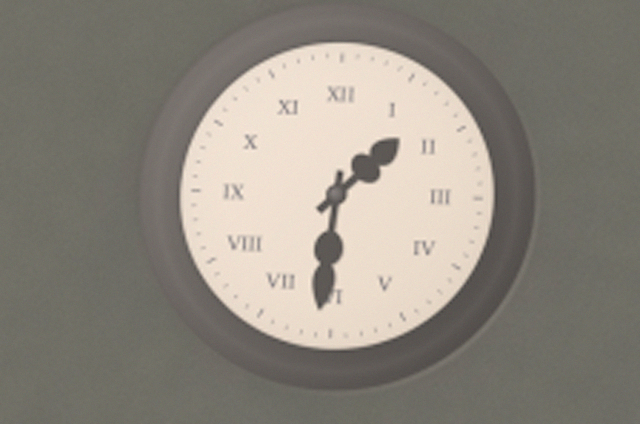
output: h=1 m=31
